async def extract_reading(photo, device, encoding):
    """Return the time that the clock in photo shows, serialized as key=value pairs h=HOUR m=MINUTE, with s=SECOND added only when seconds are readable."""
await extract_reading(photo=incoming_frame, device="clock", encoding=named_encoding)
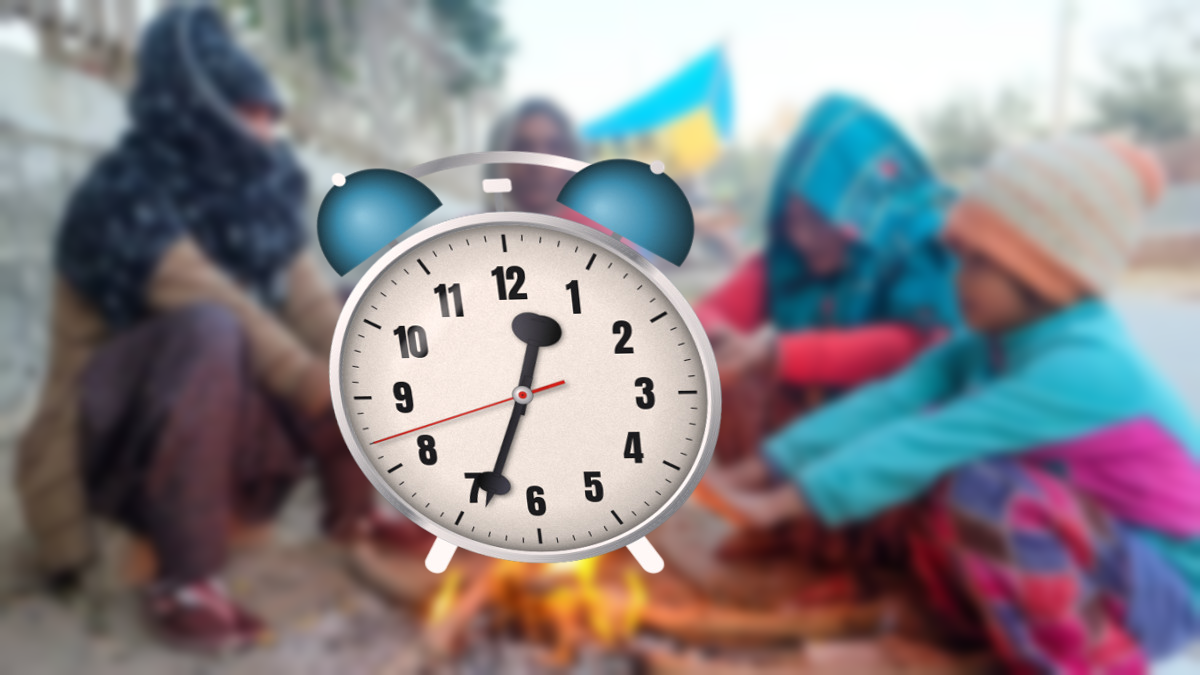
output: h=12 m=33 s=42
